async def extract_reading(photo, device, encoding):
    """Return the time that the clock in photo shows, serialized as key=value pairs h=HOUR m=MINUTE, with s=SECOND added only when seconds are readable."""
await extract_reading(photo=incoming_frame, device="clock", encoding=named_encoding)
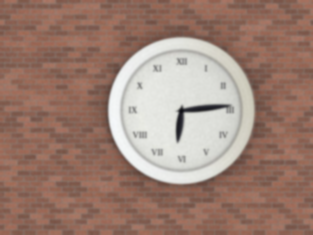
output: h=6 m=14
